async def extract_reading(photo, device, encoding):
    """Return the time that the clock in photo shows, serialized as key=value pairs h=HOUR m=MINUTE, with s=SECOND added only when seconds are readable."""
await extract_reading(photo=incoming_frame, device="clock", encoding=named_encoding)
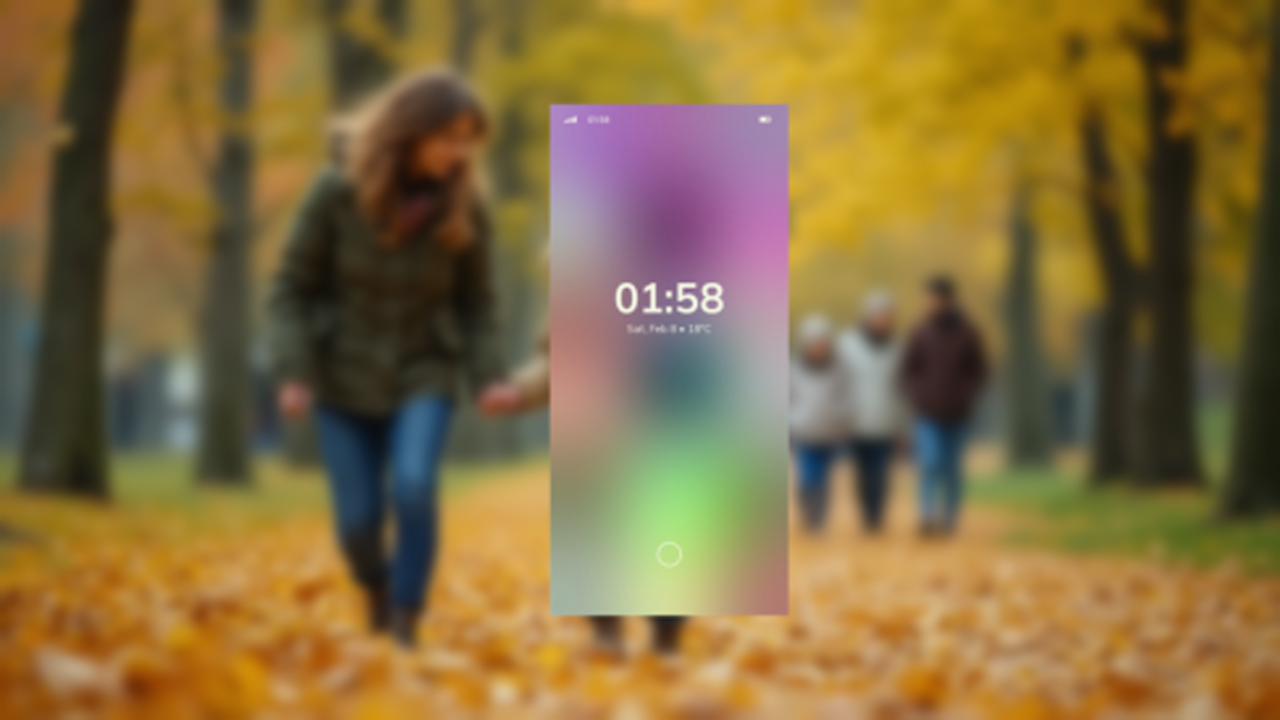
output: h=1 m=58
